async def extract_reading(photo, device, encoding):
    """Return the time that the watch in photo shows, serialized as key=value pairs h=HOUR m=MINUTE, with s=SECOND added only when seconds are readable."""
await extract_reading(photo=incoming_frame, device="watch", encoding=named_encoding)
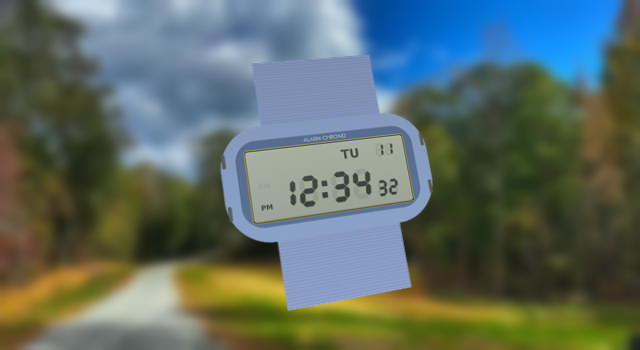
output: h=12 m=34 s=32
